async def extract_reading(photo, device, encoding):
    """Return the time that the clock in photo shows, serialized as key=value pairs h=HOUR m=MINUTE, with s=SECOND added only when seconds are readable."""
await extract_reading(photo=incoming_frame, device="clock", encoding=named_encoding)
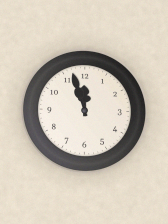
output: h=11 m=57
